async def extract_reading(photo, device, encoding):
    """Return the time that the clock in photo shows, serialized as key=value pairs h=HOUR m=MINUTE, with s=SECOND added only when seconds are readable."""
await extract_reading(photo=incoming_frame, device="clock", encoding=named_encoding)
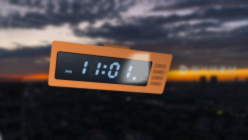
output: h=11 m=1
